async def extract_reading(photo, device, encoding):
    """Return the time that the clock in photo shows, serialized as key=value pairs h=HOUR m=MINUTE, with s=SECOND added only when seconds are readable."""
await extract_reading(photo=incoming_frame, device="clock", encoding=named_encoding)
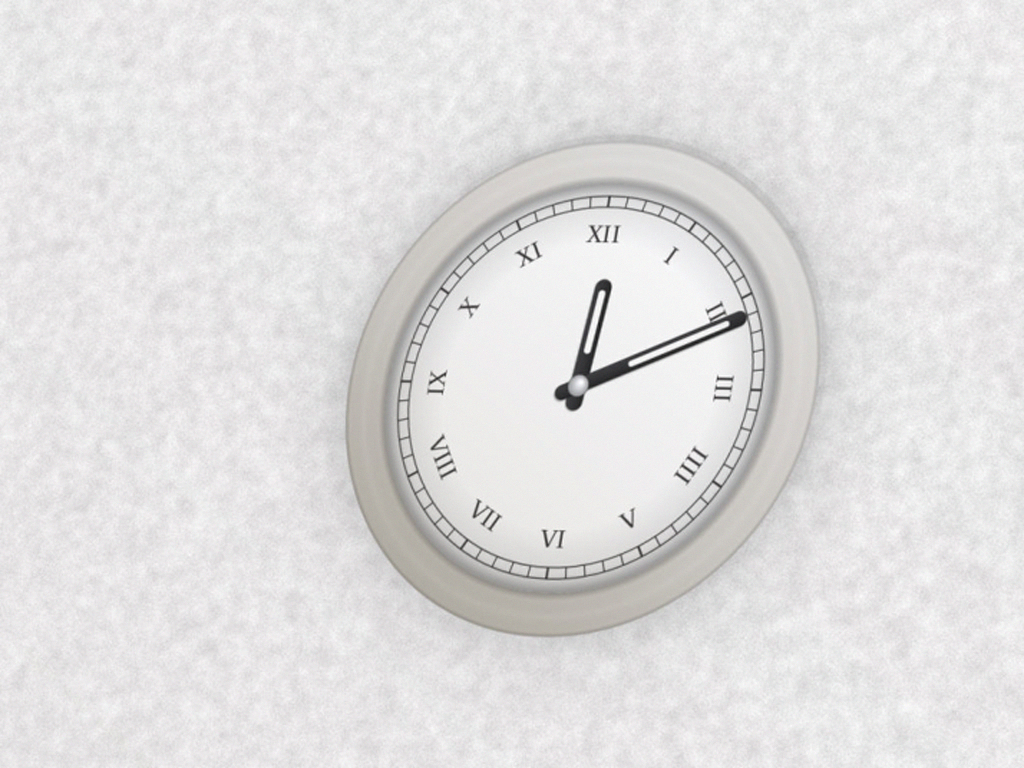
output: h=12 m=11
